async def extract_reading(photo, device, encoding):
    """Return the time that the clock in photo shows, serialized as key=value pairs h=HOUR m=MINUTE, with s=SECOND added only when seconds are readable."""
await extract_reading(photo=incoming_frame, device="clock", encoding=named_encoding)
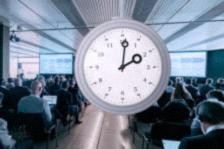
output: h=2 m=1
